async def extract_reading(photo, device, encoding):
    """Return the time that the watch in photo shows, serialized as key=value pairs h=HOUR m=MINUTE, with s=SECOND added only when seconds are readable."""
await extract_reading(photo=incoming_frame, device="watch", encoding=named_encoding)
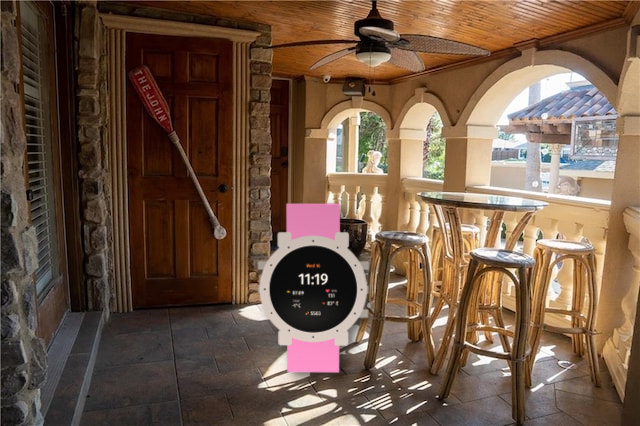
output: h=11 m=19
